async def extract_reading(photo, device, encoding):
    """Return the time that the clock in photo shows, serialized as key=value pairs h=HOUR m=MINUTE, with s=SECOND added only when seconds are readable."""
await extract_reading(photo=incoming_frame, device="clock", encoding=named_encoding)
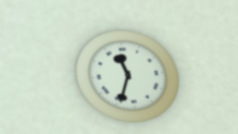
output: h=11 m=34
